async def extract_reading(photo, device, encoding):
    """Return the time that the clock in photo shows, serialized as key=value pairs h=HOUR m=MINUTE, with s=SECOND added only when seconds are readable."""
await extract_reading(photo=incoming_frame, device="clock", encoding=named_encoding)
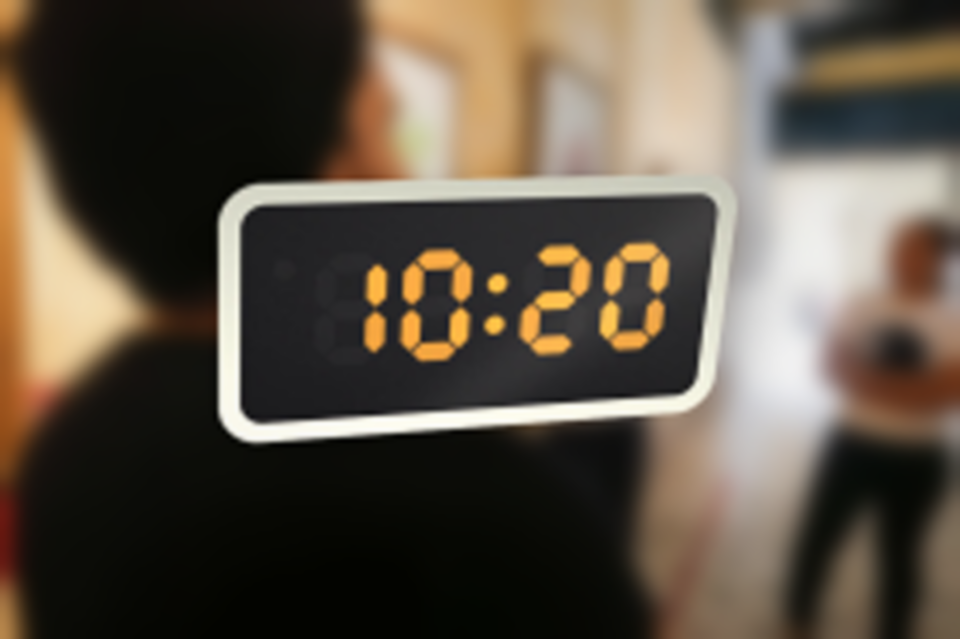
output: h=10 m=20
